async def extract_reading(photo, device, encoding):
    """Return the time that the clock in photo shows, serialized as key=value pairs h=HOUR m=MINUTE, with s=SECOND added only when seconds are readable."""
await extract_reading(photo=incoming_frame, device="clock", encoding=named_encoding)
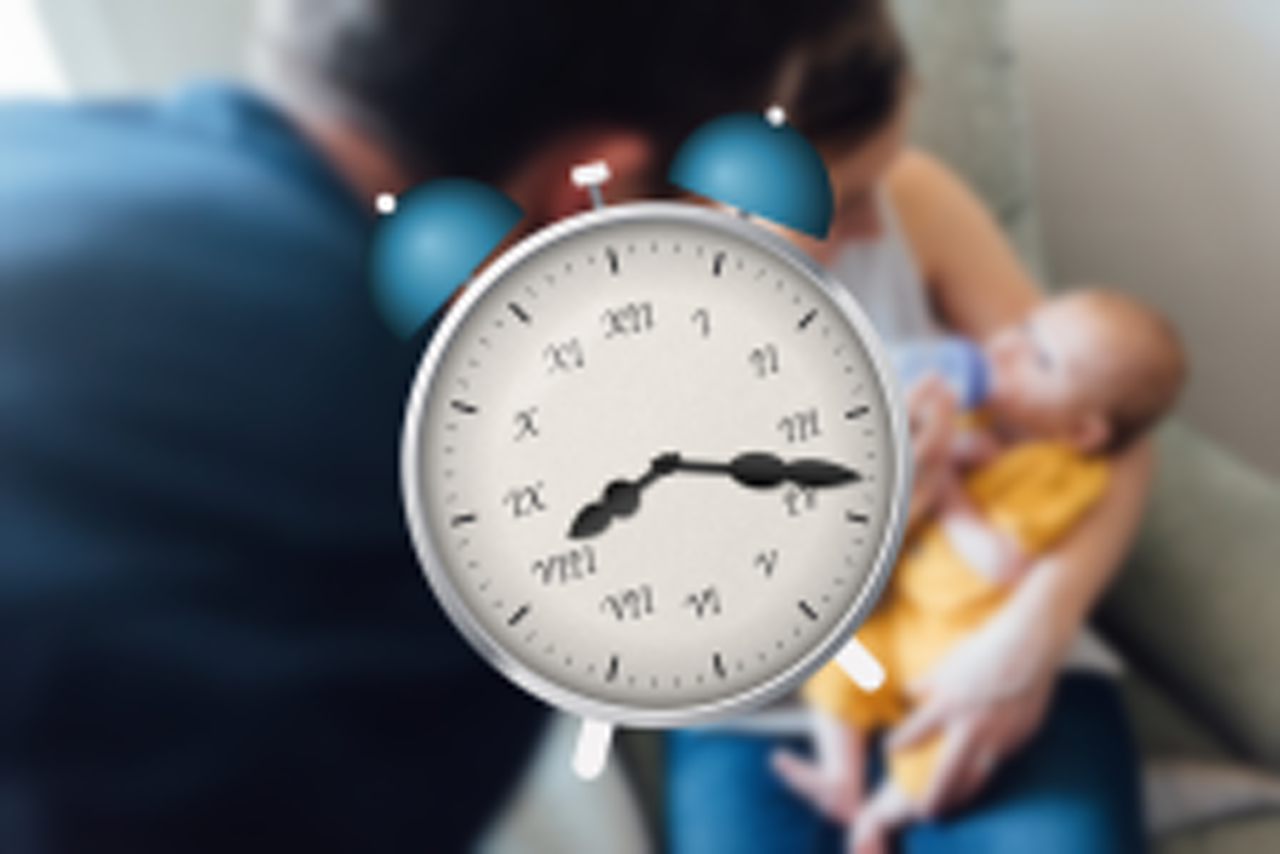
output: h=8 m=18
